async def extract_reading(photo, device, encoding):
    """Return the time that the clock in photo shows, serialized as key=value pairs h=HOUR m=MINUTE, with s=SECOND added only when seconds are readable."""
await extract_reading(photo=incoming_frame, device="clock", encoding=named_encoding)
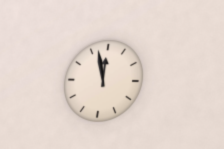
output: h=11 m=57
